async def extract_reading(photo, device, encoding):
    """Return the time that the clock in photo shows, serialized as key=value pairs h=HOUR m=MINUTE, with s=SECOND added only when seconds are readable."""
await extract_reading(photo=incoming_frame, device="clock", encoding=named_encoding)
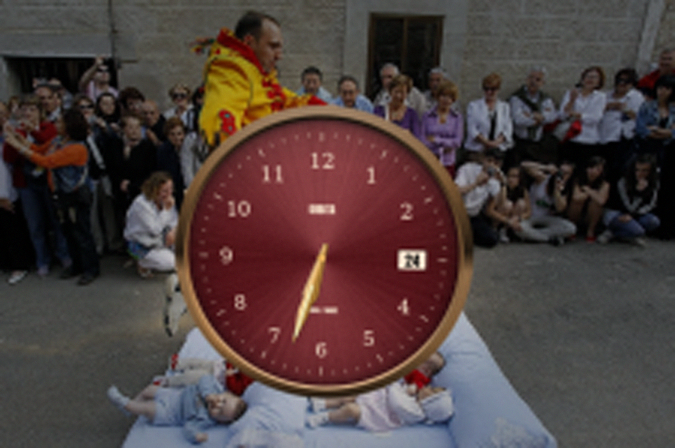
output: h=6 m=33
